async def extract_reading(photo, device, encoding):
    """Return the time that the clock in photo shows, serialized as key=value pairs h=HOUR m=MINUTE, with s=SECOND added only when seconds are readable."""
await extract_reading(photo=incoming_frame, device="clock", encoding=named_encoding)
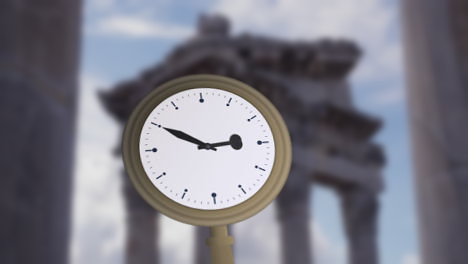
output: h=2 m=50
